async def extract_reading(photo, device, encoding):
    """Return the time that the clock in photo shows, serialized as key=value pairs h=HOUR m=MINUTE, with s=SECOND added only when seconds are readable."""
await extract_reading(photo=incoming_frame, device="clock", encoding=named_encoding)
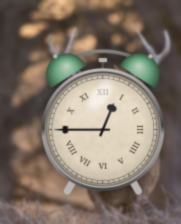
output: h=12 m=45
